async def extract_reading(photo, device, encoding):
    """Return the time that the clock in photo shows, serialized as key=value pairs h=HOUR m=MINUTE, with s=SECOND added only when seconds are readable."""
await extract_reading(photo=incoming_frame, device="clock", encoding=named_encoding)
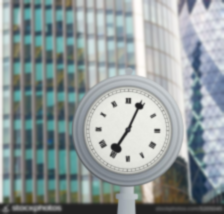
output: h=7 m=4
